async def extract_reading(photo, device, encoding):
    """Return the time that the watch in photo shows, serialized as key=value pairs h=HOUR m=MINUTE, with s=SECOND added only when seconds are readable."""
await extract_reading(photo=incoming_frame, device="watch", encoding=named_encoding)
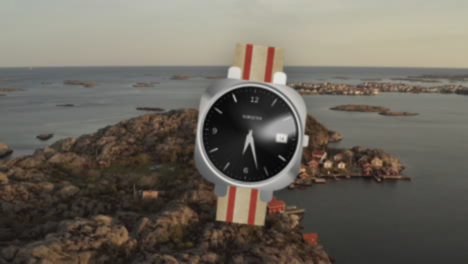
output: h=6 m=27
